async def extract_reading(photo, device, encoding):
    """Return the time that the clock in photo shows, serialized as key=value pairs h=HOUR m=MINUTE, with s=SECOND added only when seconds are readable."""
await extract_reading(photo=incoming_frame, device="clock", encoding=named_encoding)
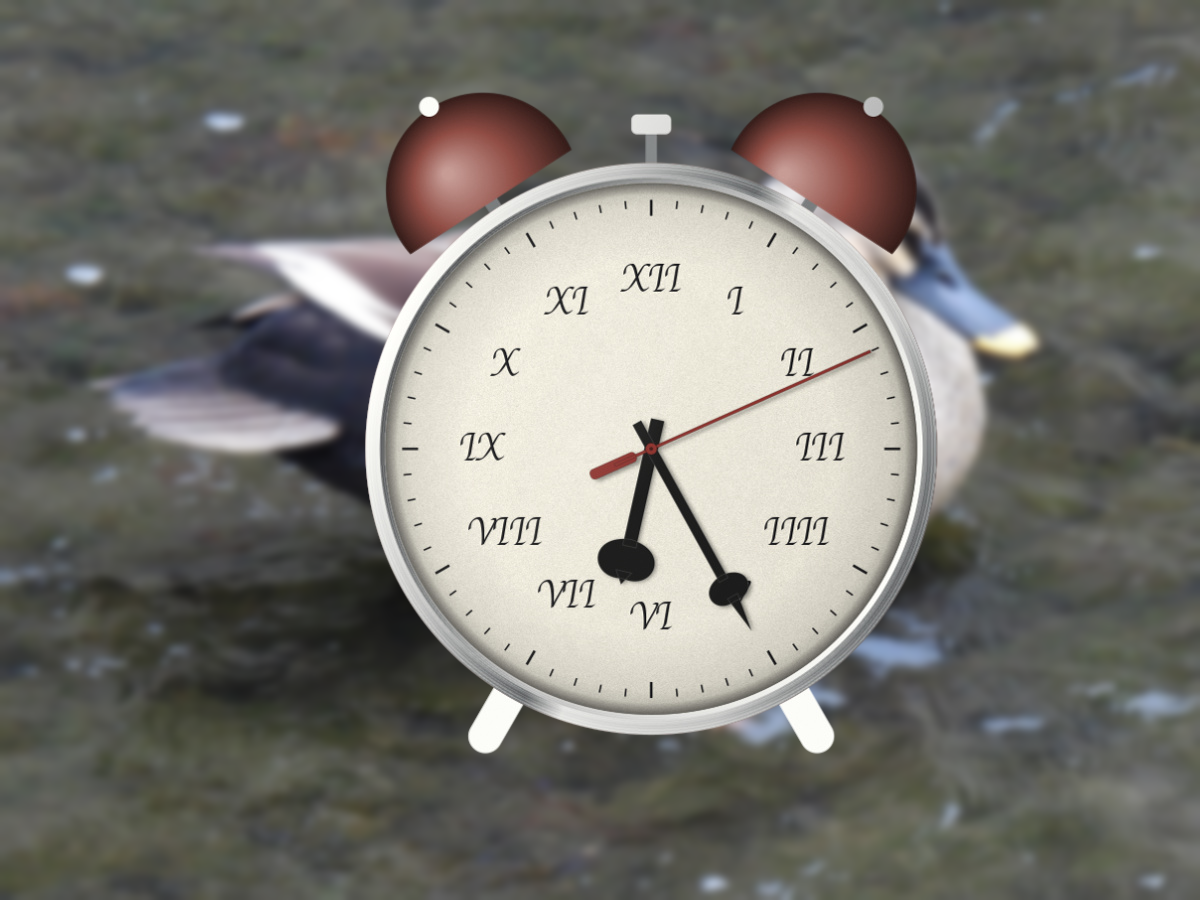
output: h=6 m=25 s=11
